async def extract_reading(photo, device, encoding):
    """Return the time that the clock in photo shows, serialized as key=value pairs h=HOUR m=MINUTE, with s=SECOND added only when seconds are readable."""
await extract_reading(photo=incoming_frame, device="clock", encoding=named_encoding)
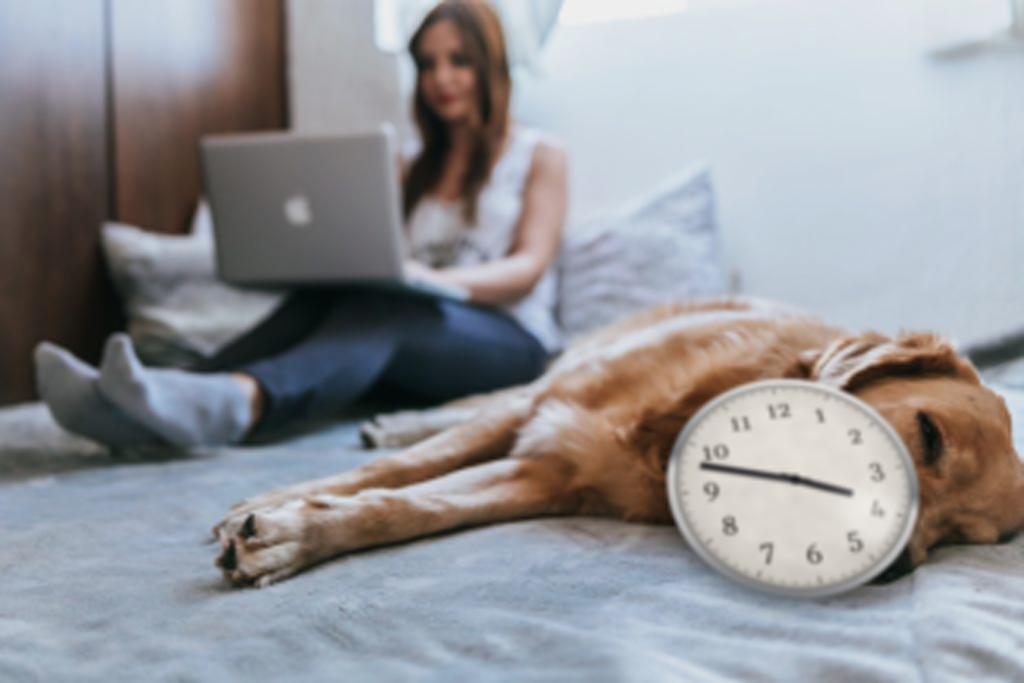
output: h=3 m=48
